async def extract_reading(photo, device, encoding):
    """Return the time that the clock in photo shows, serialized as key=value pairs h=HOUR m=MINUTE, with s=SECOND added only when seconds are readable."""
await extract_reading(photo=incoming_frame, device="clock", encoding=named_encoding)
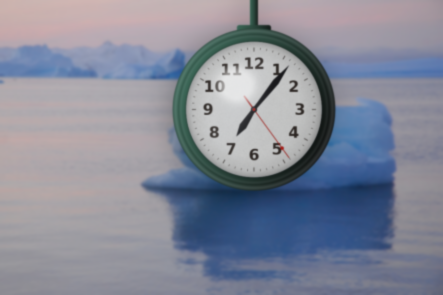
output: h=7 m=6 s=24
